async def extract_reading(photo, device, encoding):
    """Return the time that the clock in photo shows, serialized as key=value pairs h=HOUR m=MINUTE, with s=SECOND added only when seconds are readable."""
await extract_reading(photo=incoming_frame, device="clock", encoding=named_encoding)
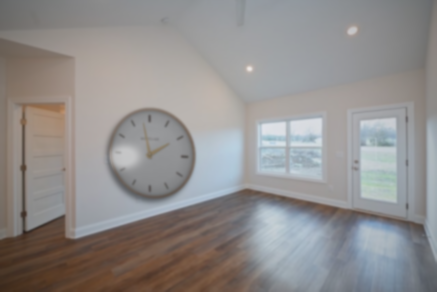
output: h=1 m=58
